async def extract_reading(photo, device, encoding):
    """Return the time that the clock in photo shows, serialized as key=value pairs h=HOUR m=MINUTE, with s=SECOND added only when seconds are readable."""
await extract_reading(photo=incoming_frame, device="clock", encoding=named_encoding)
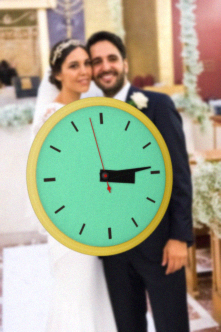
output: h=3 m=13 s=58
